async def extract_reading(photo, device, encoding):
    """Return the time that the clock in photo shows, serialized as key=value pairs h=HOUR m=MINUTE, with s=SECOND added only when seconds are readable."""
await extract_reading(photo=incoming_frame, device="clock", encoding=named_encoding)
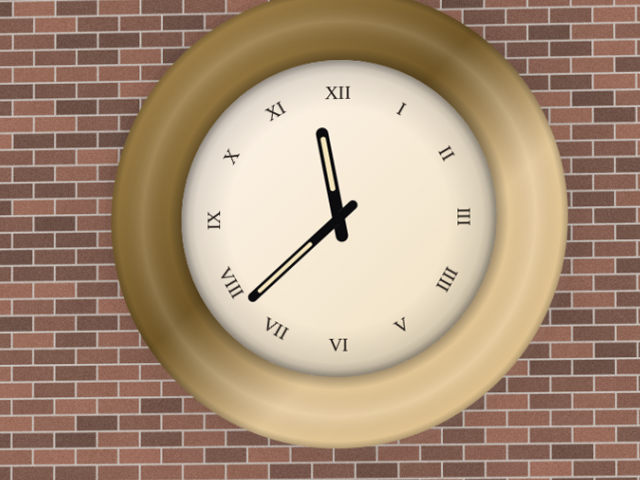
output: h=11 m=38
